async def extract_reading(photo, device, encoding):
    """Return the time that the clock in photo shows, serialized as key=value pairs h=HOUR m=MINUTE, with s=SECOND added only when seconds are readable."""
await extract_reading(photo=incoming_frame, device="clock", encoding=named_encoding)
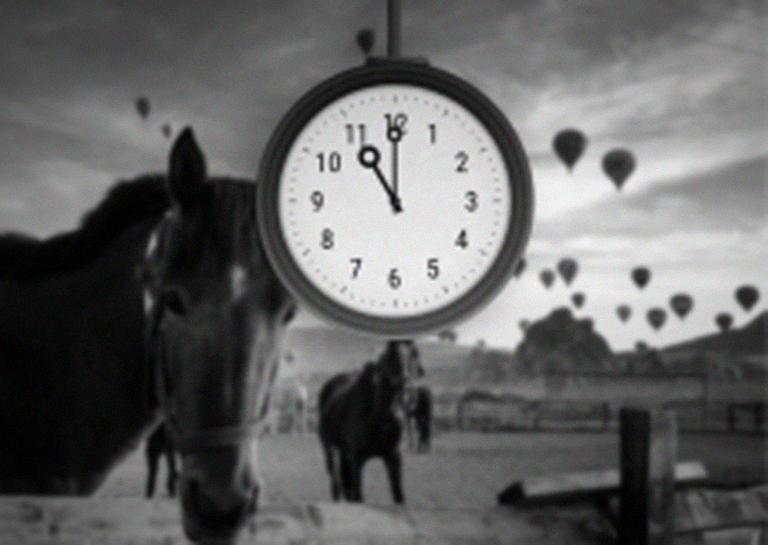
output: h=11 m=0
